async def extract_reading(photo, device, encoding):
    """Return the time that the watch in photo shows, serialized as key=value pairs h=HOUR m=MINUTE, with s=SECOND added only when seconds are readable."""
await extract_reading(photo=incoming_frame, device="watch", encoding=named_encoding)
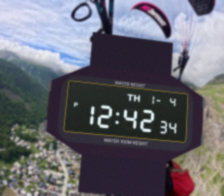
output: h=12 m=42 s=34
